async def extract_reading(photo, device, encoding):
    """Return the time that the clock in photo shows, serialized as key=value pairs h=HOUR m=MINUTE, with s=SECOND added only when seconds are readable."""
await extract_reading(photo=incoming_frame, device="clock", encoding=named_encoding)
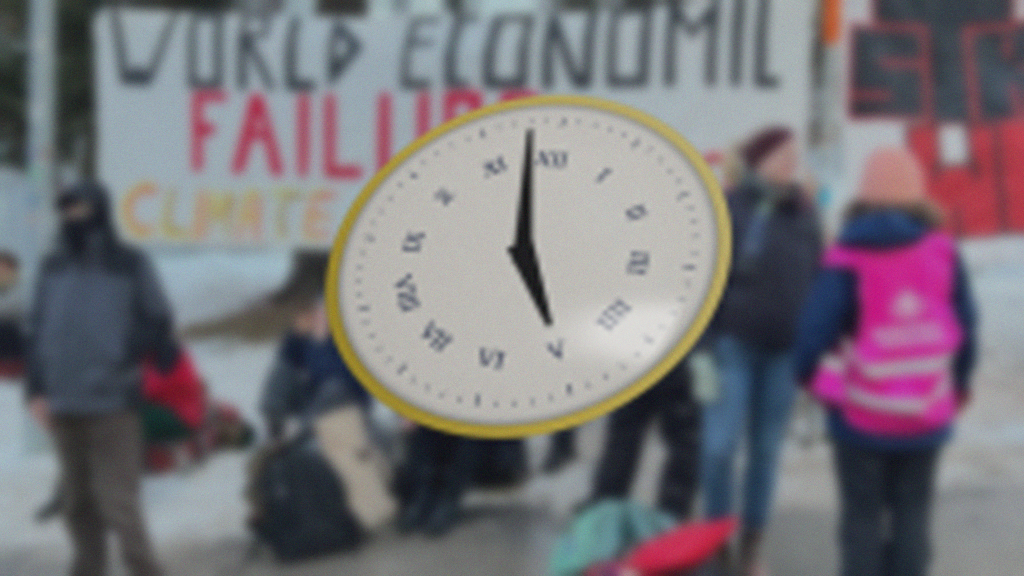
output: h=4 m=58
